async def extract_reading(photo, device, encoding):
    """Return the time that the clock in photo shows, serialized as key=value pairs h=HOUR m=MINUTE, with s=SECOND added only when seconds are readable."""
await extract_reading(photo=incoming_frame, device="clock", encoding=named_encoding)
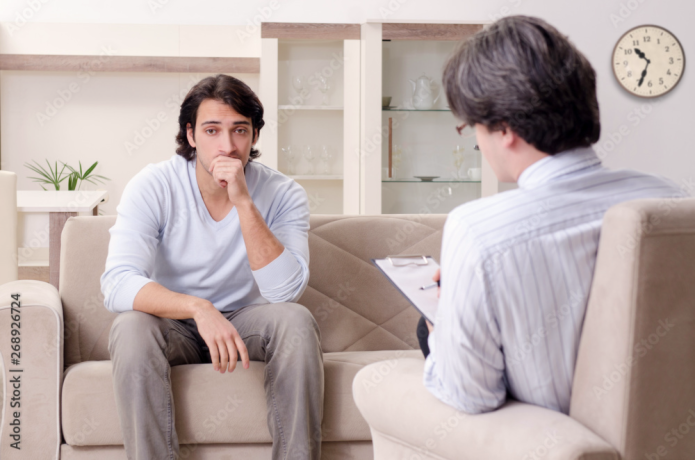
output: h=10 m=34
